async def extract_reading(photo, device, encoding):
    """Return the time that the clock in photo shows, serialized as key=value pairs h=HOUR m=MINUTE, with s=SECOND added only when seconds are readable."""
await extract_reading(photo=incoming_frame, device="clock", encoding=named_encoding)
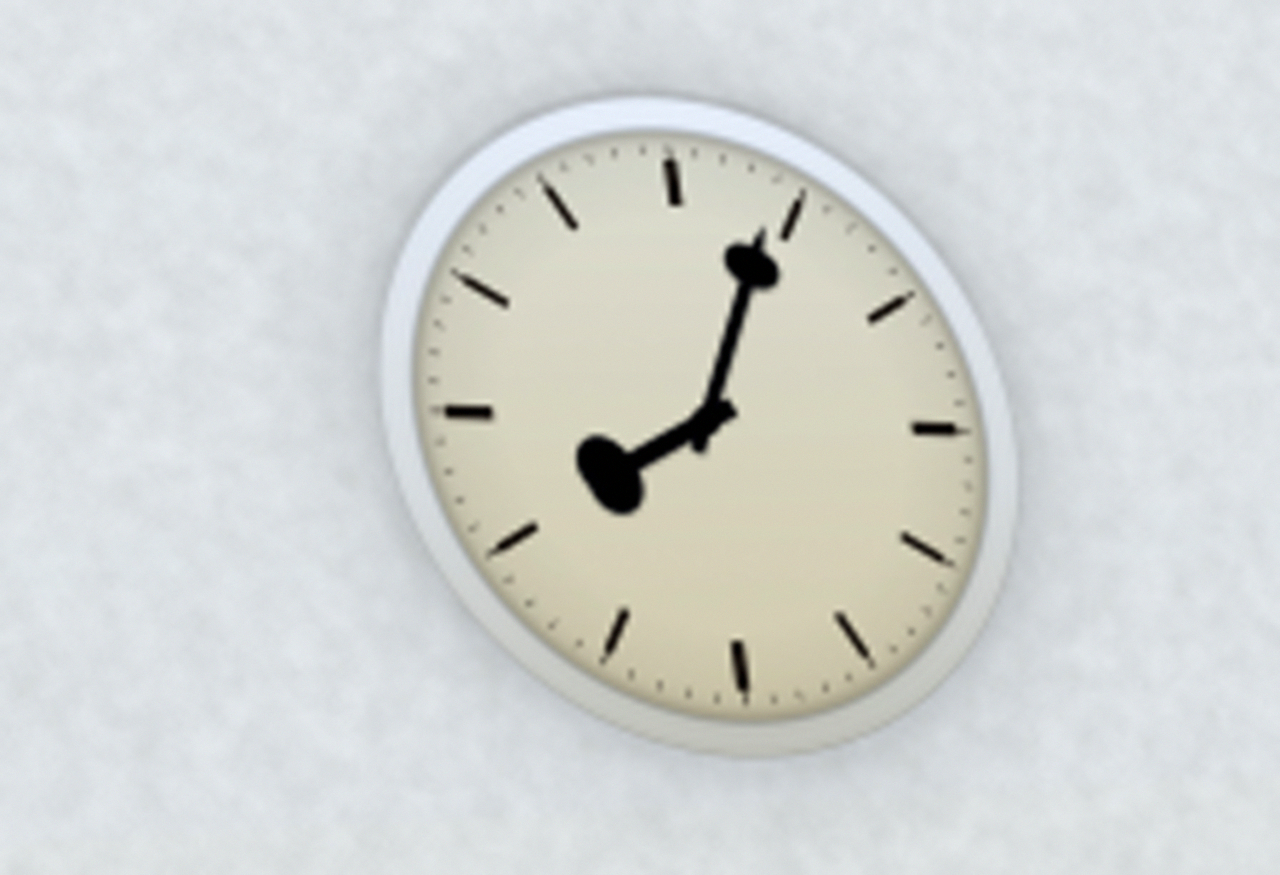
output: h=8 m=4
